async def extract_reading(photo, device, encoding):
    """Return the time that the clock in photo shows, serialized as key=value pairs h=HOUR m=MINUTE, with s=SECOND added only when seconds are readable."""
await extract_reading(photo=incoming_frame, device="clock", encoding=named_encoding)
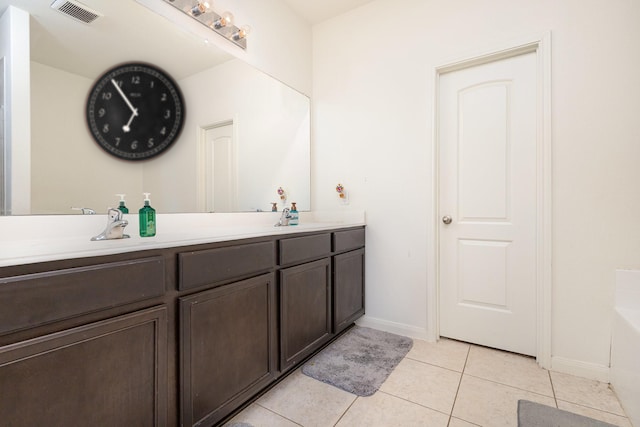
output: h=6 m=54
